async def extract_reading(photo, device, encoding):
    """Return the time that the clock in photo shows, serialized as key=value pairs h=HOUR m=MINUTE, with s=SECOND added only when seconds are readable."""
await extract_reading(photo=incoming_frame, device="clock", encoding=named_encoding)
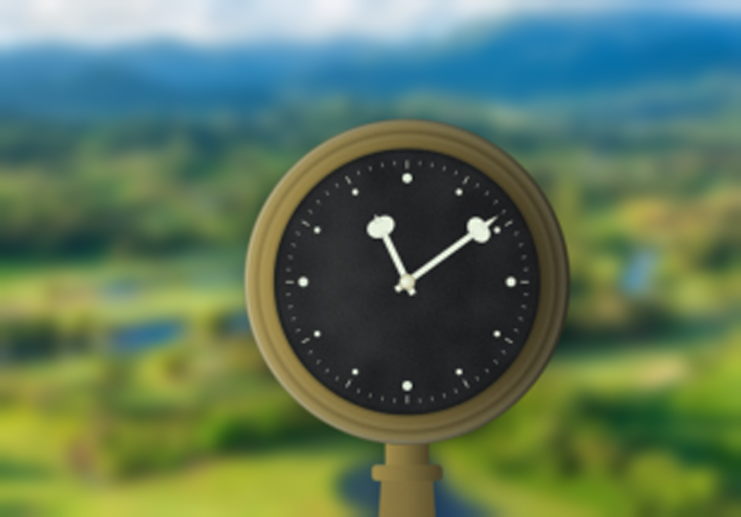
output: h=11 m=9
